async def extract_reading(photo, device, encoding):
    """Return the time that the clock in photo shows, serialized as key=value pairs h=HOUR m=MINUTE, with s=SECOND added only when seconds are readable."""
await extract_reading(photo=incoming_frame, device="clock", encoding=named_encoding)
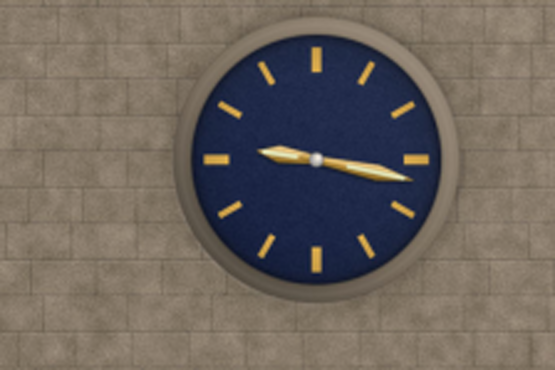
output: h=9 m=17
